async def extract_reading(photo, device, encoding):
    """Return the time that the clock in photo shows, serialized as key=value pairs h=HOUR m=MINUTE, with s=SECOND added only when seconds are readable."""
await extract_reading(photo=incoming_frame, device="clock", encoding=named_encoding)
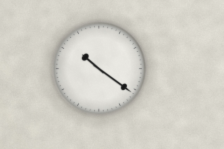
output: h=10 m=21
